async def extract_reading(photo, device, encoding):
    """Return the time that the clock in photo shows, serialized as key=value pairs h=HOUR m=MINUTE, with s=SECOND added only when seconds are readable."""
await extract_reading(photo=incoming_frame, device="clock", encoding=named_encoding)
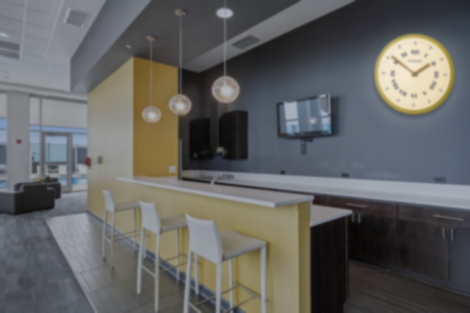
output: h=1 m=51
